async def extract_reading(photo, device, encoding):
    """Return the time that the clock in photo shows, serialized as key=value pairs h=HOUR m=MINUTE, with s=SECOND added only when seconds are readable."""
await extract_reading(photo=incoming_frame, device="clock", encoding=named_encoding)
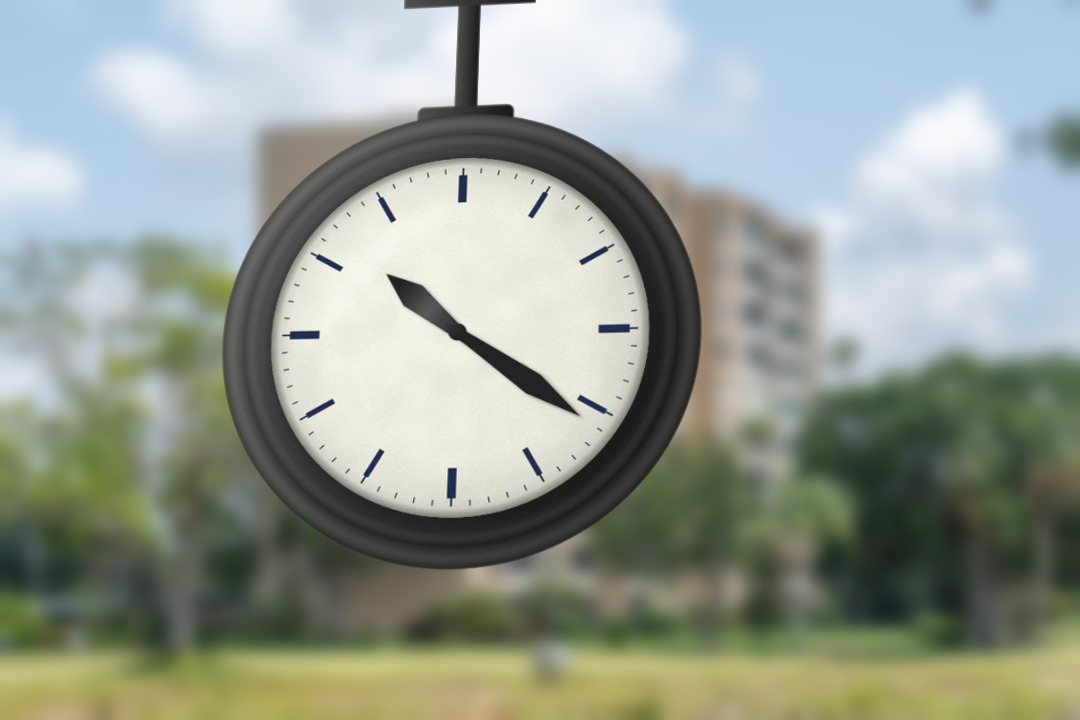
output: h=10 m=21
